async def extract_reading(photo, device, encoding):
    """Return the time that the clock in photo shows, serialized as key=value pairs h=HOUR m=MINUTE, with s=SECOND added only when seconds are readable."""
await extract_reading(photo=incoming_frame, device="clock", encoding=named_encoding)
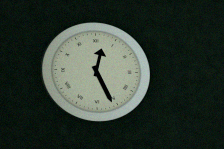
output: h=12 m=26
